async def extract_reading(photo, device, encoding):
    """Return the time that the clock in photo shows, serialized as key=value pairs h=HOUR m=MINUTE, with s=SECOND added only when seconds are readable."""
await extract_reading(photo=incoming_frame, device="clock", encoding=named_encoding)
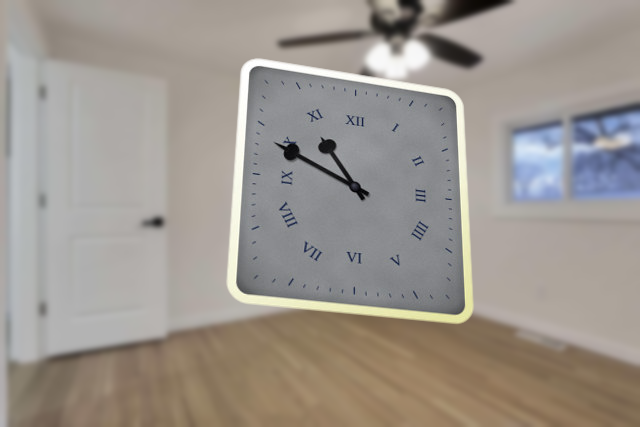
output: h=10 m=49
